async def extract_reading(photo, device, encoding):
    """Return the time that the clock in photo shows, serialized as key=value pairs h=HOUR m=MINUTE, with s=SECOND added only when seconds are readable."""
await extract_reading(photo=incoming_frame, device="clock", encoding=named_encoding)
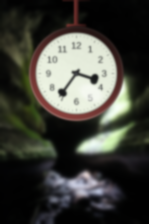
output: h=3 m=36
